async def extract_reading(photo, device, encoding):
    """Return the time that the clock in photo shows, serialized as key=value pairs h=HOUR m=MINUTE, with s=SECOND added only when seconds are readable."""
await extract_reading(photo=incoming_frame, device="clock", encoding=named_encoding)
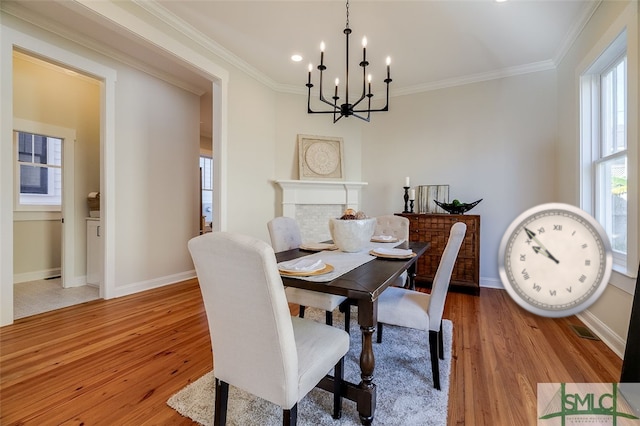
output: h=9 m=52
